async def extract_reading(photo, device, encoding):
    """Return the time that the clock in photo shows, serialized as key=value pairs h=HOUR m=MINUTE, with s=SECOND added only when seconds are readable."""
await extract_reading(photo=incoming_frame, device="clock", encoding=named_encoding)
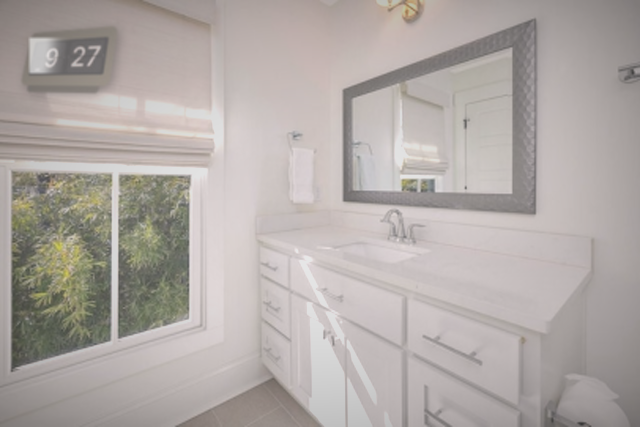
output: h=9 m=27
